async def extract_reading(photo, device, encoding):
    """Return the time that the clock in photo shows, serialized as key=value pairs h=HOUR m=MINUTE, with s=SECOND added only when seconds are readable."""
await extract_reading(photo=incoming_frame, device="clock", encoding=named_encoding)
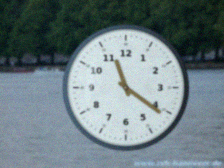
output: h=11 m=21
